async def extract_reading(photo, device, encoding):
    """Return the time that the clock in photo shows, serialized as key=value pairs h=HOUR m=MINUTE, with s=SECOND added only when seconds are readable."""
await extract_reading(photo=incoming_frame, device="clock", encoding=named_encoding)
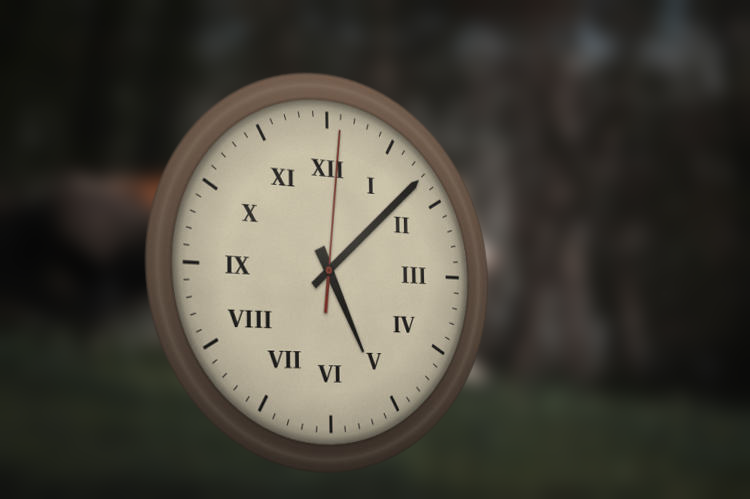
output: h=5 m=8 s=1
